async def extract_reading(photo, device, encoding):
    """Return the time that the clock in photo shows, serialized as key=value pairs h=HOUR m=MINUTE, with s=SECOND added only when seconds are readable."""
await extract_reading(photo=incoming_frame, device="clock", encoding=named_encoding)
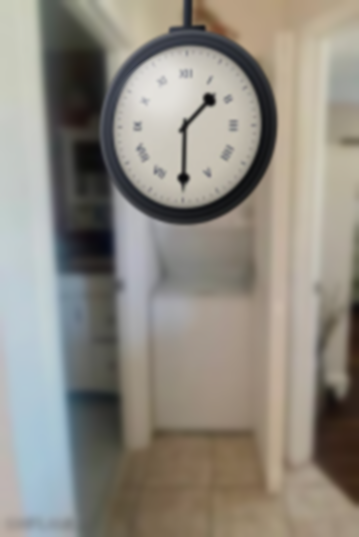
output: h=1 m=30
